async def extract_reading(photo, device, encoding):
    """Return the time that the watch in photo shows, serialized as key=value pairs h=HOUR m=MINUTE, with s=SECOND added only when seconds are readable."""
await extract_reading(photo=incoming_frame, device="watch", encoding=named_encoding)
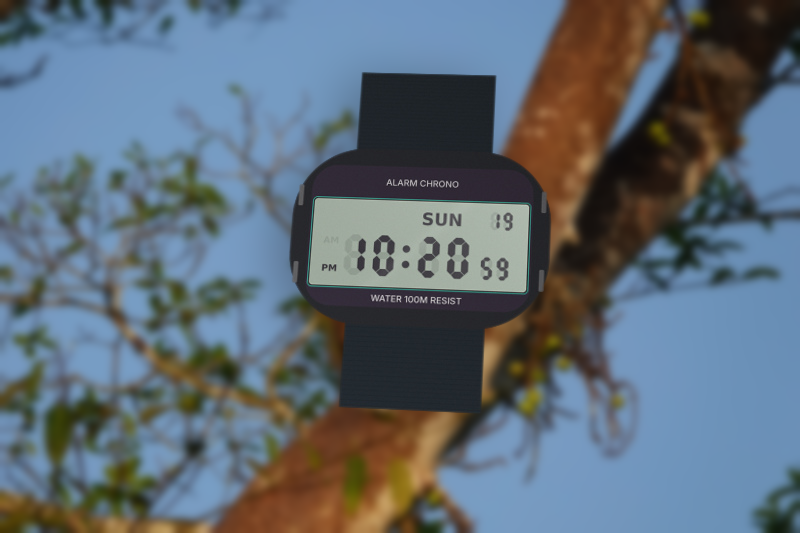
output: h=10 m=20 s=59
